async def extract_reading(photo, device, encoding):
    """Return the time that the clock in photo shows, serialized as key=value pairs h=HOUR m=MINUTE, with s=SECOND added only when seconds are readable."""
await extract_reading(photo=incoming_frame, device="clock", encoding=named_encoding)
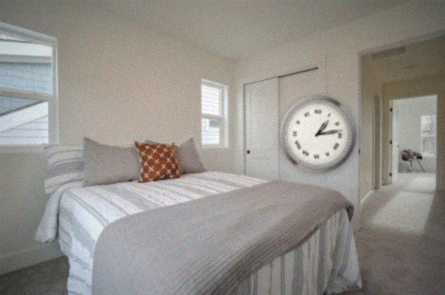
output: h=1 m=13
